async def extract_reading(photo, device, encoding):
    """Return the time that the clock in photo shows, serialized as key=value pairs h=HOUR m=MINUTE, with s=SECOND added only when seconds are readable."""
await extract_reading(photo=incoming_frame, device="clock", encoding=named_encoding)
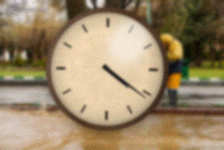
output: h=4 m=21
